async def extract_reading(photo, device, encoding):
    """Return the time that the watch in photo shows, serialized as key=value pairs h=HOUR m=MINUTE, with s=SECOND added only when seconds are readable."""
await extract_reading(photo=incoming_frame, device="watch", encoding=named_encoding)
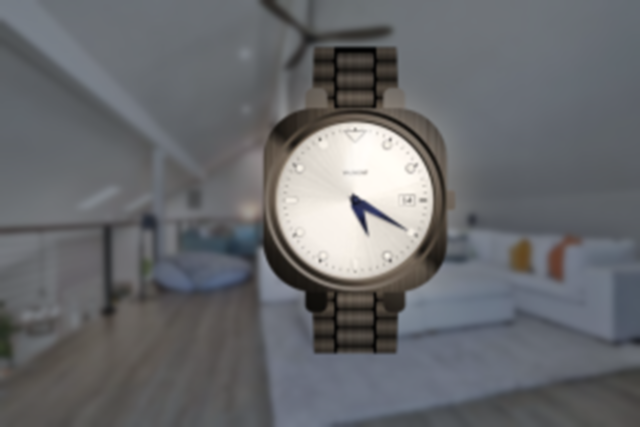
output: h=5 m=20
